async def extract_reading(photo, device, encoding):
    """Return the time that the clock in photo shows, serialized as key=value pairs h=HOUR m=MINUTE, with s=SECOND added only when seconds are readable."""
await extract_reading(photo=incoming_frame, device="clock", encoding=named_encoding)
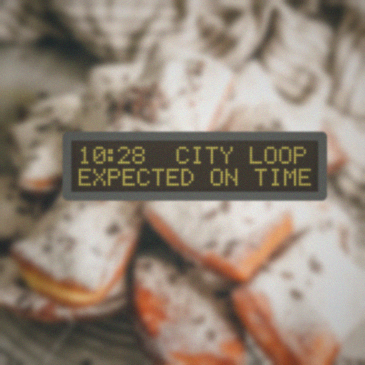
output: h=10 m=28
